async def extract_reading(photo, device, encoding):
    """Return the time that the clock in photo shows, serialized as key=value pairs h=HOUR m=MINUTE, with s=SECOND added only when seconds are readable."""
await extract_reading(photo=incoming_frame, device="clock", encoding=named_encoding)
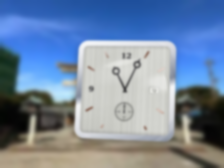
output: h=11 m=4
